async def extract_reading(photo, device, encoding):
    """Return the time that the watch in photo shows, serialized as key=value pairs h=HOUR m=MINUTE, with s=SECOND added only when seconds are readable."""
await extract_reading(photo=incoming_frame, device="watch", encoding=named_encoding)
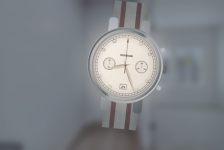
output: h=8 m=26
